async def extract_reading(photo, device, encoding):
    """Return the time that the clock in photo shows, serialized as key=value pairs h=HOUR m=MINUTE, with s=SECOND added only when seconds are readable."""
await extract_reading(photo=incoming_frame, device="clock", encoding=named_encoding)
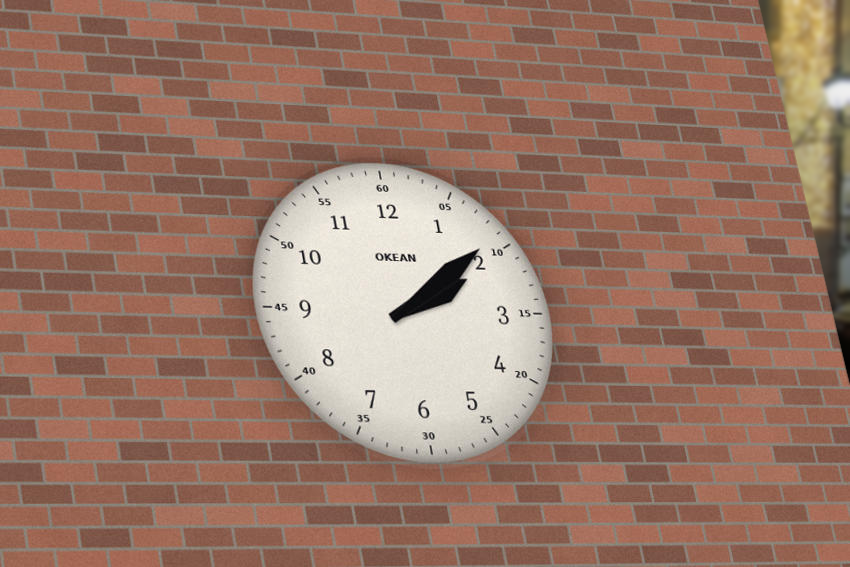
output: h=2 m=9
